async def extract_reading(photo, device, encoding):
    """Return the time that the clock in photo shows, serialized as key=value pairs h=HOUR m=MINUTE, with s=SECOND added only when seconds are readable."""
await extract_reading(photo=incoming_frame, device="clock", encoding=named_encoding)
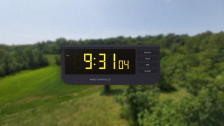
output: h=9 m=31 s=4
